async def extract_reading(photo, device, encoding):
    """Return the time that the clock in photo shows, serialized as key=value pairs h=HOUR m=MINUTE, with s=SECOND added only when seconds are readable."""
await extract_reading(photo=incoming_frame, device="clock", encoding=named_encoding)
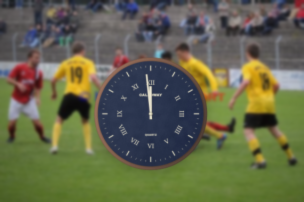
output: h=11 m=59
